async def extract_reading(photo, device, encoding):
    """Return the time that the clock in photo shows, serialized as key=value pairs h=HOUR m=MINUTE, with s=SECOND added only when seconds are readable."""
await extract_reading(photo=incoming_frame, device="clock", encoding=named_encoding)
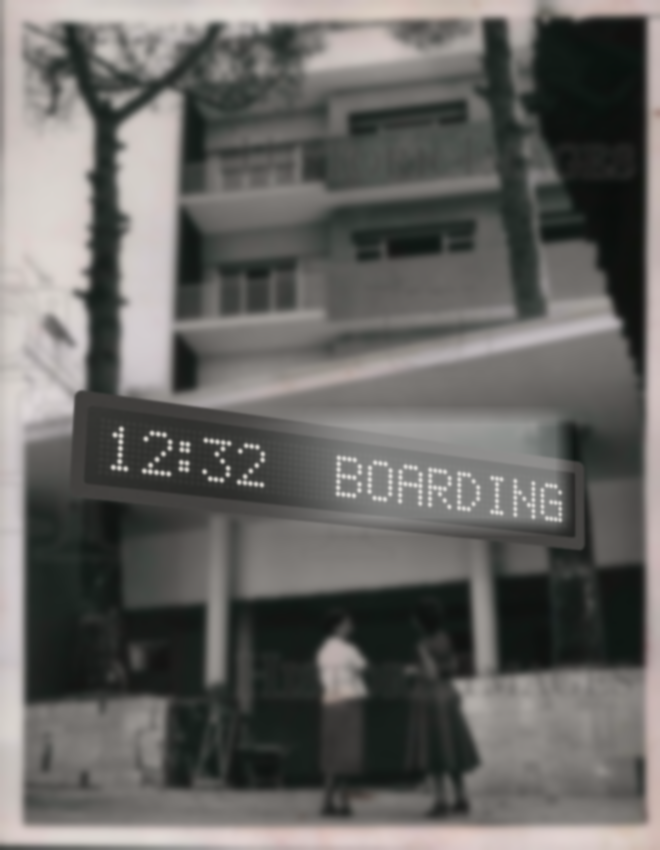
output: h=12 m=32
